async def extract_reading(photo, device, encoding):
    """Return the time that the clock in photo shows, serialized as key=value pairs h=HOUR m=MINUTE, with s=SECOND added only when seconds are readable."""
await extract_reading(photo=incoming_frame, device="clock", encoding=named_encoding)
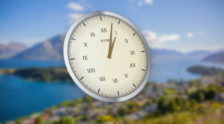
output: h=1 m=3
